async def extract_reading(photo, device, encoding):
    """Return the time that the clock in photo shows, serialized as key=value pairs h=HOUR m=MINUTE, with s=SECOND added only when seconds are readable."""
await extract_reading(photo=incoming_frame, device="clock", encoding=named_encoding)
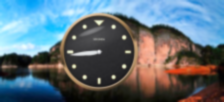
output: h=8 m=44
